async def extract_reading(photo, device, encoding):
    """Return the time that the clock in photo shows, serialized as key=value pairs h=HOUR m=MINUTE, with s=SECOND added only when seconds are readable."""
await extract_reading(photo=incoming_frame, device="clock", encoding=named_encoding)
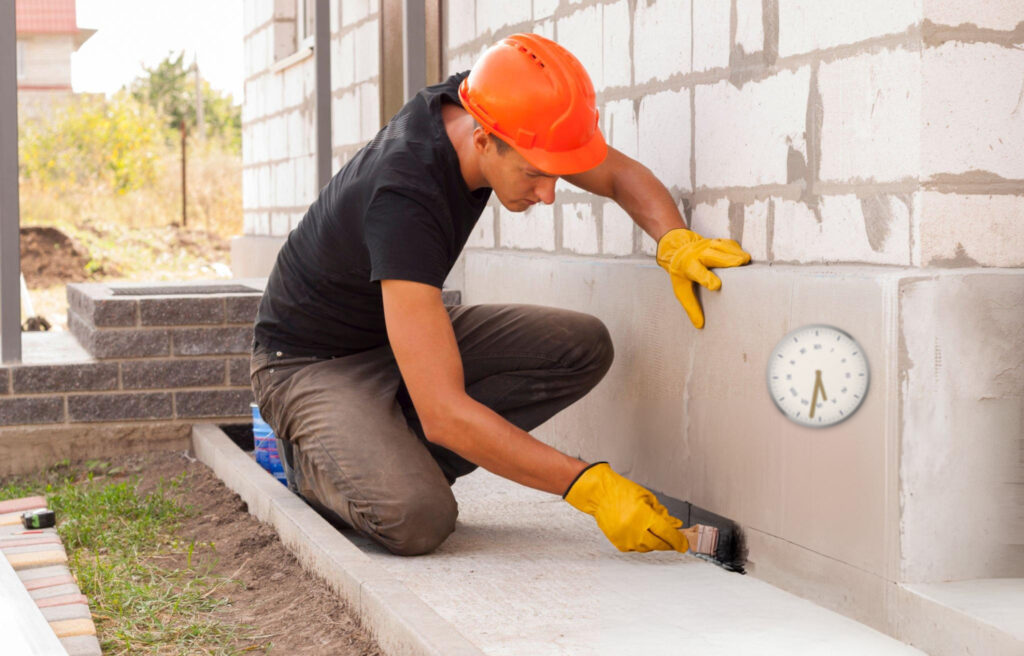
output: h=5 m=32
